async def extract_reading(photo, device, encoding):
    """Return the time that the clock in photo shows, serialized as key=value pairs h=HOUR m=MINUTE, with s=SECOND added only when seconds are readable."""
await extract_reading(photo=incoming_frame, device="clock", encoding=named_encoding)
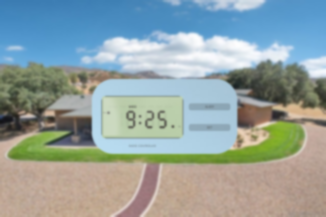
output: h=9 m=25
